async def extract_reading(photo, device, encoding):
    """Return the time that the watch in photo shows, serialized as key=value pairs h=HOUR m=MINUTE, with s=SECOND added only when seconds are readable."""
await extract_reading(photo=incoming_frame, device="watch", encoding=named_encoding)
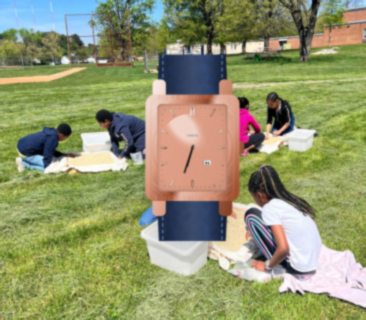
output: h=6 m=33
